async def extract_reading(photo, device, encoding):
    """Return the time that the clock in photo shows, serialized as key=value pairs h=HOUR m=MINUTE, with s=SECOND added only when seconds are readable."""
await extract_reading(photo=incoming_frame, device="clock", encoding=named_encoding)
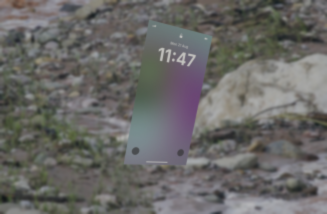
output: h=11 m=47
